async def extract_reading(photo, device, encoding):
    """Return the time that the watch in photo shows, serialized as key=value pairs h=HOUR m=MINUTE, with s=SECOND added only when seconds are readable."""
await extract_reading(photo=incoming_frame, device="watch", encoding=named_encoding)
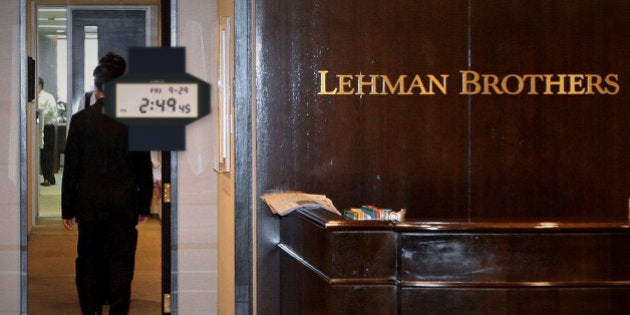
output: h=2 m=49
